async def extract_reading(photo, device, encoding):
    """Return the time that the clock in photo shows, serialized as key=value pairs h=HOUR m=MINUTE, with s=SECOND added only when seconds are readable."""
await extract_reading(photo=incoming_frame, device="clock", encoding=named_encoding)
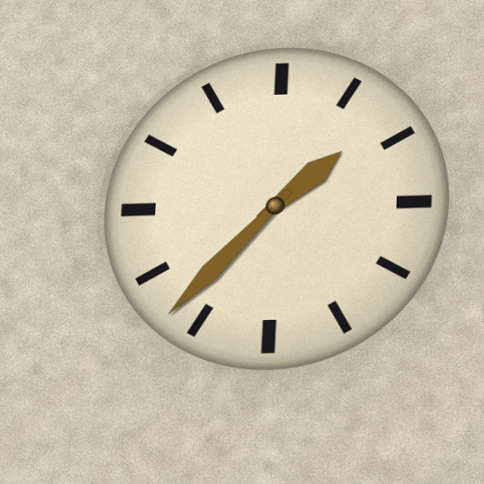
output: h=1 m=37
